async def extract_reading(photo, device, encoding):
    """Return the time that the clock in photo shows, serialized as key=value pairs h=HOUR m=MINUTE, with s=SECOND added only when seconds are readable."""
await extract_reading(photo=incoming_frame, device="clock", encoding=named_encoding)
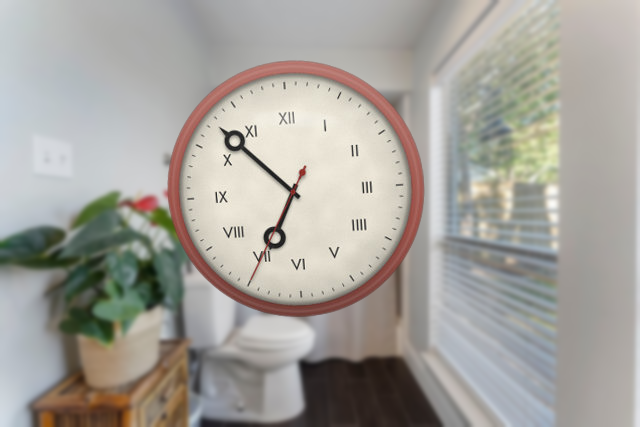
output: h=6 m=52 s=35
